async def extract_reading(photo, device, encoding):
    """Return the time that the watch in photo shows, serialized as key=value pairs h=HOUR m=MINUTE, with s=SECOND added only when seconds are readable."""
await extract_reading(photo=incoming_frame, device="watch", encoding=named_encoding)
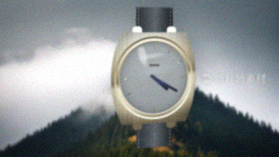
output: h=4 m=20
